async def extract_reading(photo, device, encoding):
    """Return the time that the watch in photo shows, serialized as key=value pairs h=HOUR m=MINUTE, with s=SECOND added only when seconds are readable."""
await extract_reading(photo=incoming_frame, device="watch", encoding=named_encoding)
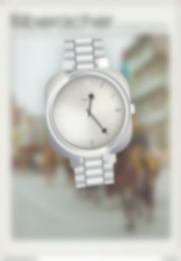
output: h=12 m=24
